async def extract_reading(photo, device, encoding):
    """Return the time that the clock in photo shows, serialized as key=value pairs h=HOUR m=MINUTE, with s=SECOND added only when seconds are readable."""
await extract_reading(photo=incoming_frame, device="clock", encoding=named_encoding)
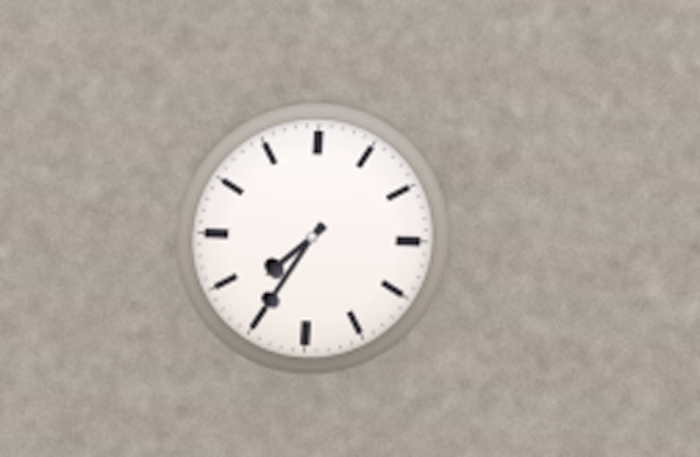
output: h=7 m=35
